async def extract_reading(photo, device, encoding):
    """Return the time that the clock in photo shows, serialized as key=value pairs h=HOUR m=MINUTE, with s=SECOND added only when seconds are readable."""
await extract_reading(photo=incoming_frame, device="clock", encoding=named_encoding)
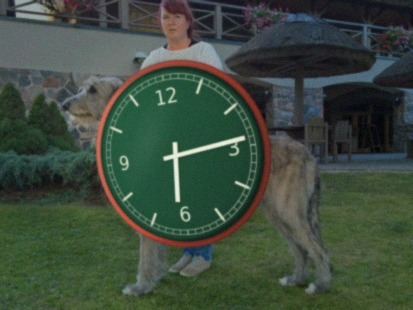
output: h=6 m=14
